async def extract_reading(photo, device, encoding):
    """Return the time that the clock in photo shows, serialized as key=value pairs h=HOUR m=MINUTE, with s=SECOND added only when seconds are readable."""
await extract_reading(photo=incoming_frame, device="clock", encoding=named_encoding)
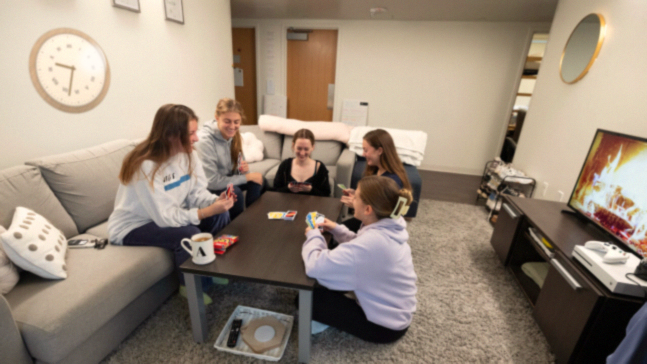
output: h=9 m=33
